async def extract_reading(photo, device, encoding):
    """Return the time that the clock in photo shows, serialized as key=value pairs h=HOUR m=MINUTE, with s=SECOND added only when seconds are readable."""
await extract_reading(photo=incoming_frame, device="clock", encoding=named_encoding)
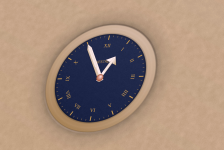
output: h=12 m=55
